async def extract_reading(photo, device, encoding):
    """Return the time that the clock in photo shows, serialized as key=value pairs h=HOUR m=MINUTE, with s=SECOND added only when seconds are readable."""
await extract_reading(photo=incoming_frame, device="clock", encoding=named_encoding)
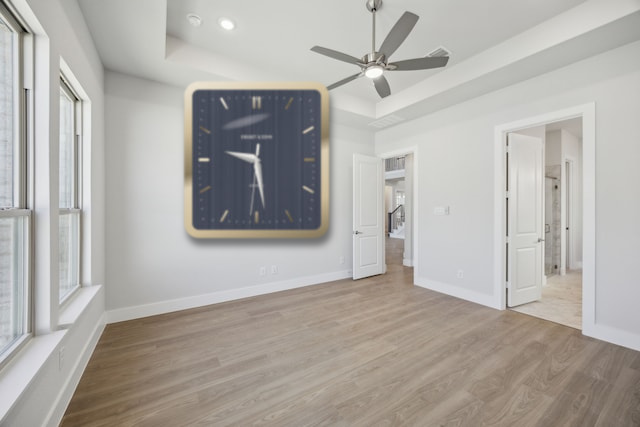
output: h=9 m=28 s=31
